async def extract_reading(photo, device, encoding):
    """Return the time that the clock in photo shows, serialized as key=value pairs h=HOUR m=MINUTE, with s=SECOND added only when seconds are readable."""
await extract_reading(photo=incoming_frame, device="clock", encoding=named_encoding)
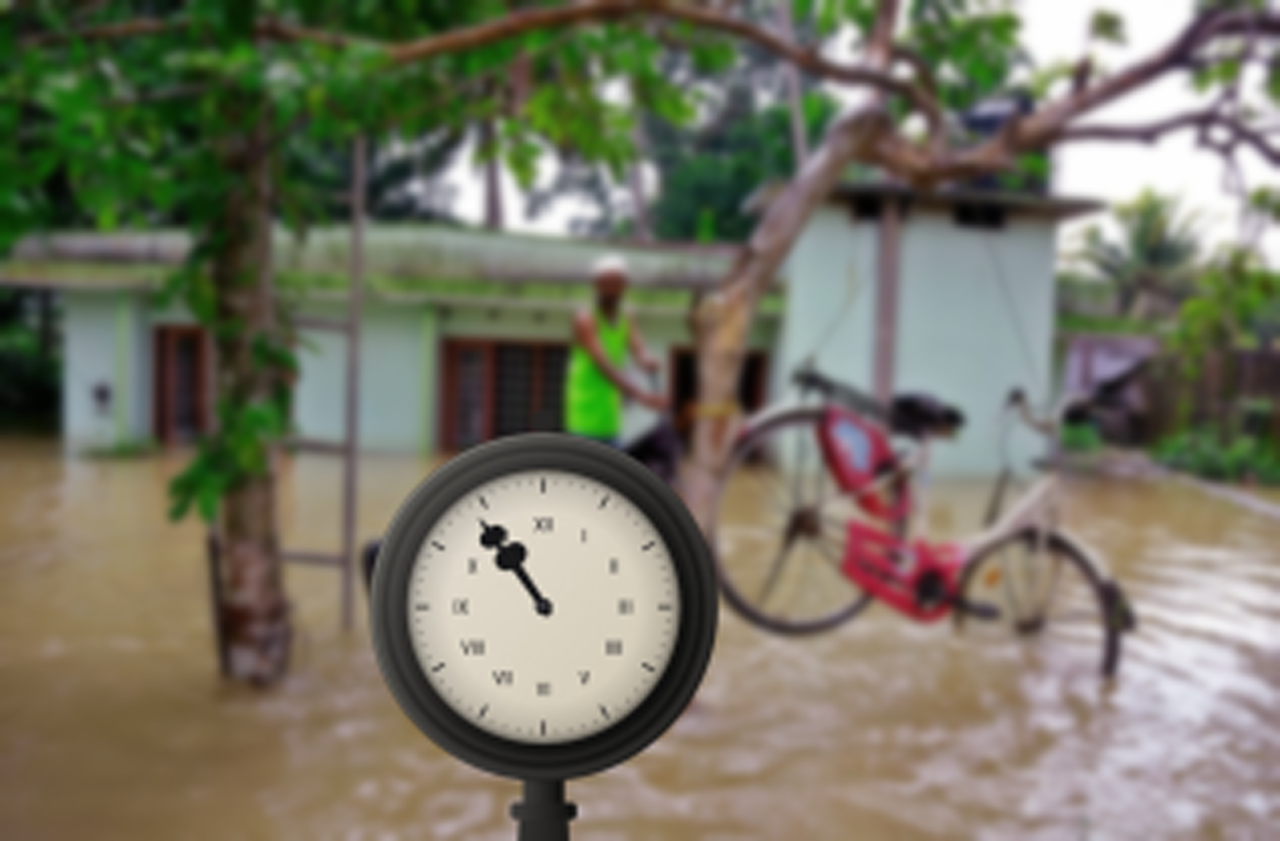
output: h=10 m=54
